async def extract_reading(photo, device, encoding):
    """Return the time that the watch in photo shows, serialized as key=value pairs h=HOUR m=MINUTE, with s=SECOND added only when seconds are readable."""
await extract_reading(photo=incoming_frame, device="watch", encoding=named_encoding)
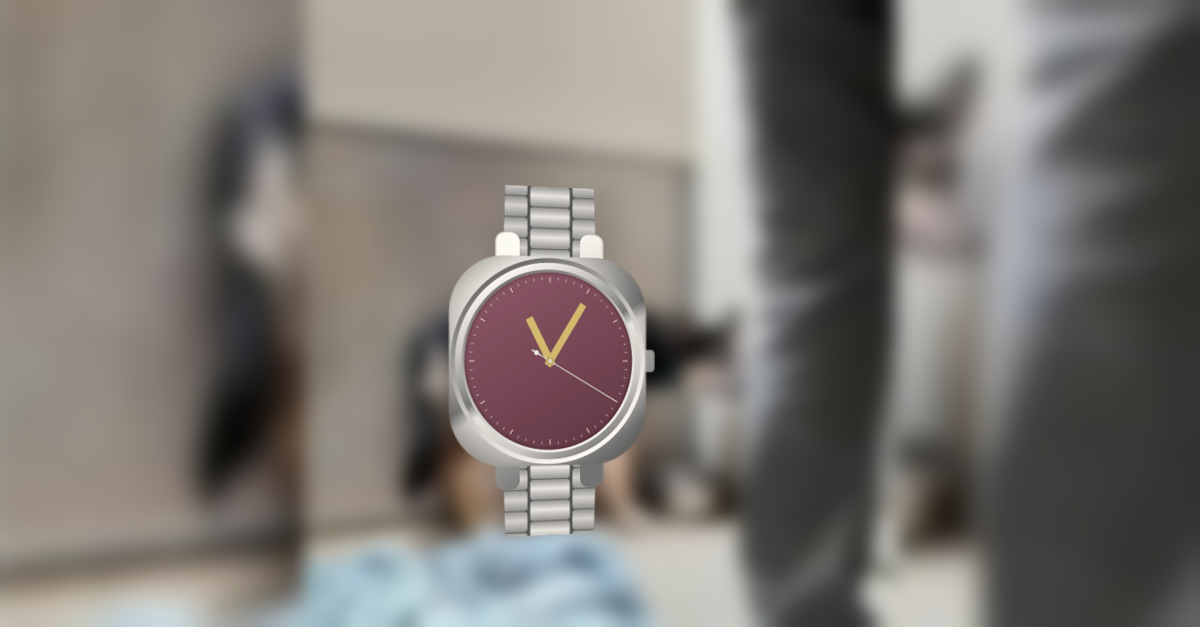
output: h=11 m=5 s=20
